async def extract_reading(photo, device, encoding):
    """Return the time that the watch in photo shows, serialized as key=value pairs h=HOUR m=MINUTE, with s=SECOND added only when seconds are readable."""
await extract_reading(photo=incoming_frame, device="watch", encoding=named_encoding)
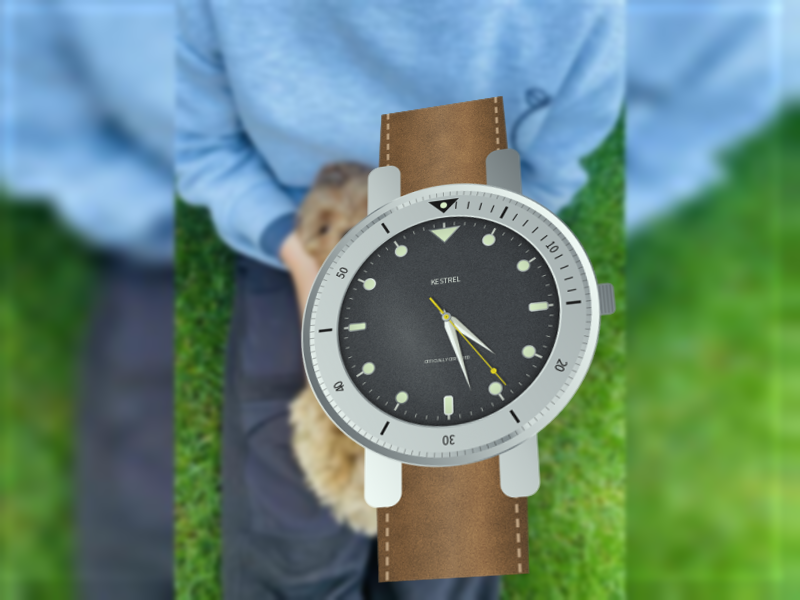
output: h=4 m=27 s=24
